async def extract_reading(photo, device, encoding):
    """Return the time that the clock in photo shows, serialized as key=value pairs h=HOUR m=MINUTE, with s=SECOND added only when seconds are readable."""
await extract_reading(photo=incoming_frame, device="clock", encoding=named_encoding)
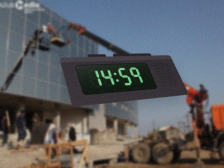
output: h=14 m=59
